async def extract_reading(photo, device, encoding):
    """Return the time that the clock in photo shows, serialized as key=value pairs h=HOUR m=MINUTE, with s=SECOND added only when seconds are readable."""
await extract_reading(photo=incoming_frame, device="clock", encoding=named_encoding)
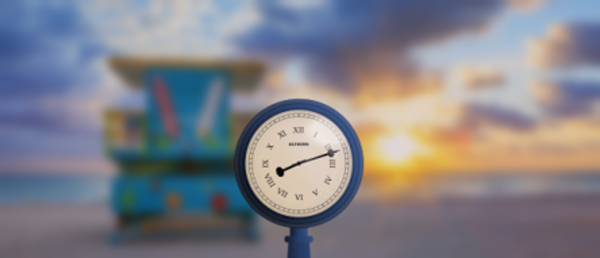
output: h=8 m=12
